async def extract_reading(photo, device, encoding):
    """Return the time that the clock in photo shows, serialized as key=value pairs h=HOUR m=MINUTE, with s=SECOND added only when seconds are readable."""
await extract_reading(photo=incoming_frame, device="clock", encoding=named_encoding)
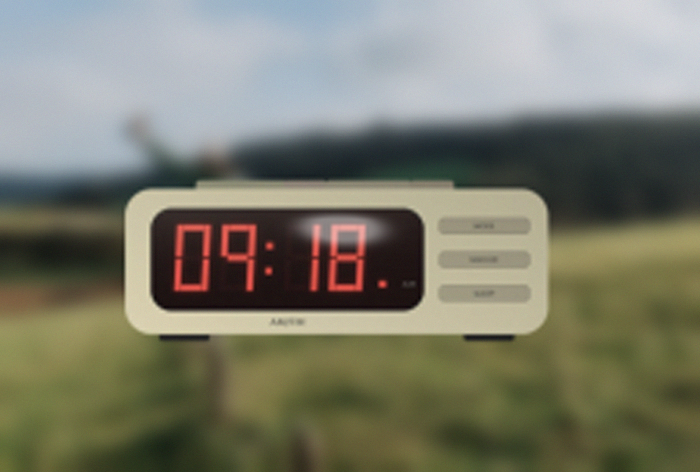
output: h=9 m=18
